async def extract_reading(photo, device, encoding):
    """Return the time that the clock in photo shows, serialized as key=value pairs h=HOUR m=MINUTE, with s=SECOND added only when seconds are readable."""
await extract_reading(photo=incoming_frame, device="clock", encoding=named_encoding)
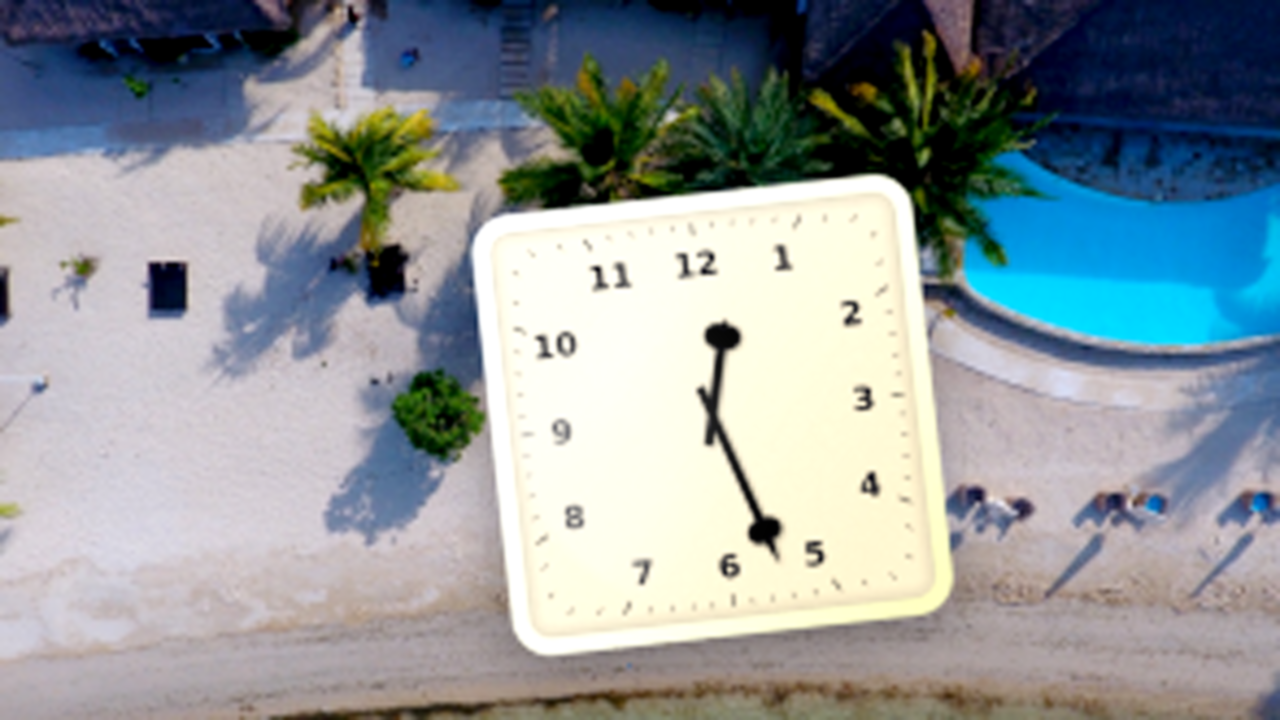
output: h=12 m=27
